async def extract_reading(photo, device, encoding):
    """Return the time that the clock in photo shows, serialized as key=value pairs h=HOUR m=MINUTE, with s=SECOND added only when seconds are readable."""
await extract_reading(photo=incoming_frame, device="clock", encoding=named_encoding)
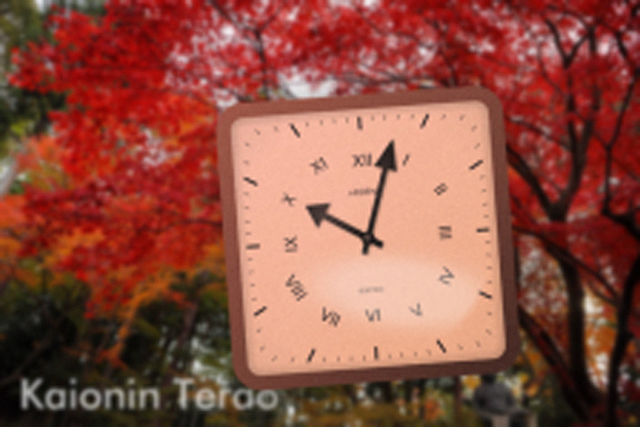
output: h=10 m=3
